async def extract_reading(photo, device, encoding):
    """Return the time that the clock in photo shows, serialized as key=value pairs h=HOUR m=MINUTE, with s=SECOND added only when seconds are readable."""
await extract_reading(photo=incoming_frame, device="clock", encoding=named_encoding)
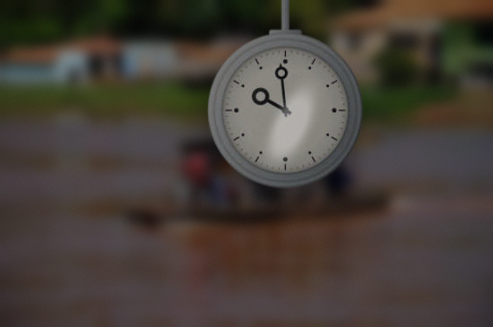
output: h=9 m=59
